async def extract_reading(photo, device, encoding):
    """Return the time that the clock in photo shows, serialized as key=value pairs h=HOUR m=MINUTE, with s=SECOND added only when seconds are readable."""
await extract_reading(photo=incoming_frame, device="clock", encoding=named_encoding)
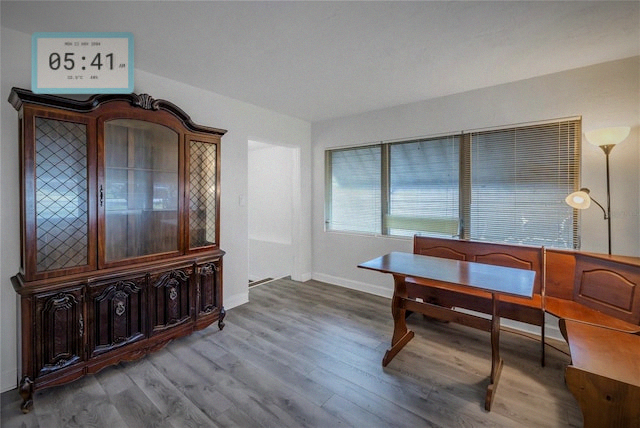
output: h=5 m=41
